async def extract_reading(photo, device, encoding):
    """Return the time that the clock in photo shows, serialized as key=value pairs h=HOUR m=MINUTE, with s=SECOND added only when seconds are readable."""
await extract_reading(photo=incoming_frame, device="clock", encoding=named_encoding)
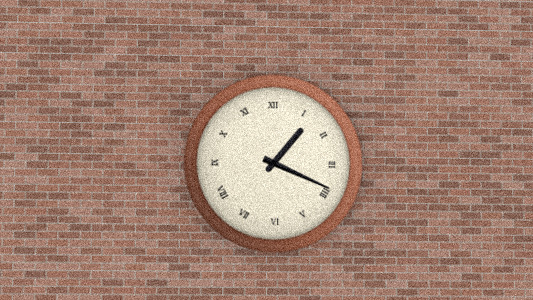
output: h=1 m=19
